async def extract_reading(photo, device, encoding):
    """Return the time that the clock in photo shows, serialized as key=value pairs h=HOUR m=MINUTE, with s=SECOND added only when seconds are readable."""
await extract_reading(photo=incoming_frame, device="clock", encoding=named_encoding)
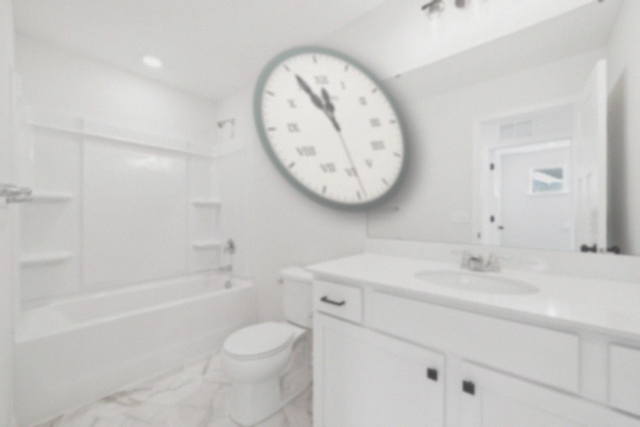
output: h=11 m=55 s=29
